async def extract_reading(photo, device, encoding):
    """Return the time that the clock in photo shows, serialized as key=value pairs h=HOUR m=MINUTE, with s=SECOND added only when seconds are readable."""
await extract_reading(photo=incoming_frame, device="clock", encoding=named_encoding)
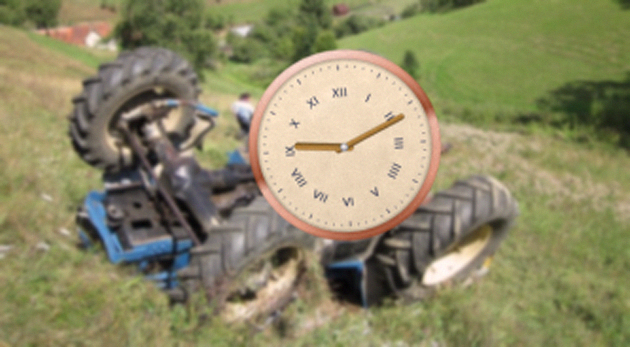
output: h=9 m=11
